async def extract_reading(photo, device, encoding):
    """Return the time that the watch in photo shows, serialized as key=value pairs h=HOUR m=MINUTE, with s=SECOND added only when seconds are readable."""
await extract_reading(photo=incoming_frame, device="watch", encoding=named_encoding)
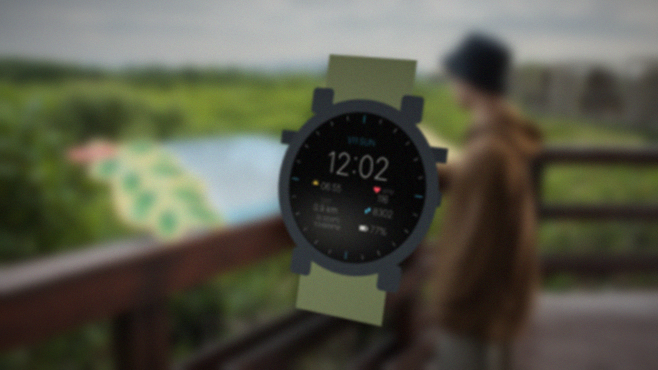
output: h=12 m=2
